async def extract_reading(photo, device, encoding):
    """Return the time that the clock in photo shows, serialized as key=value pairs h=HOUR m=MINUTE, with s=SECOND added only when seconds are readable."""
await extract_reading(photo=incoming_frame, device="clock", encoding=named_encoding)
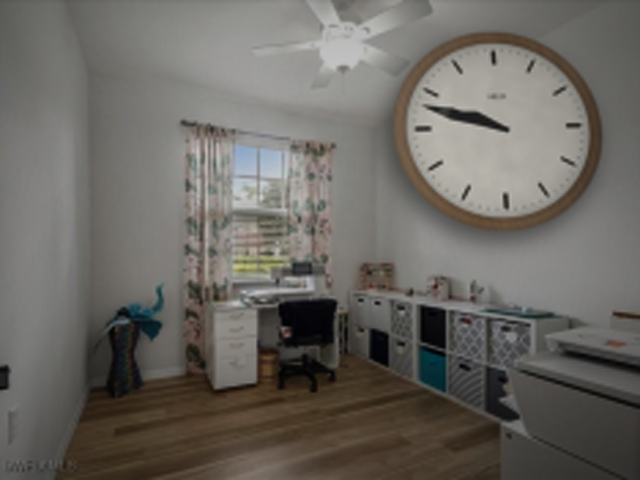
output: h=9 m=48
